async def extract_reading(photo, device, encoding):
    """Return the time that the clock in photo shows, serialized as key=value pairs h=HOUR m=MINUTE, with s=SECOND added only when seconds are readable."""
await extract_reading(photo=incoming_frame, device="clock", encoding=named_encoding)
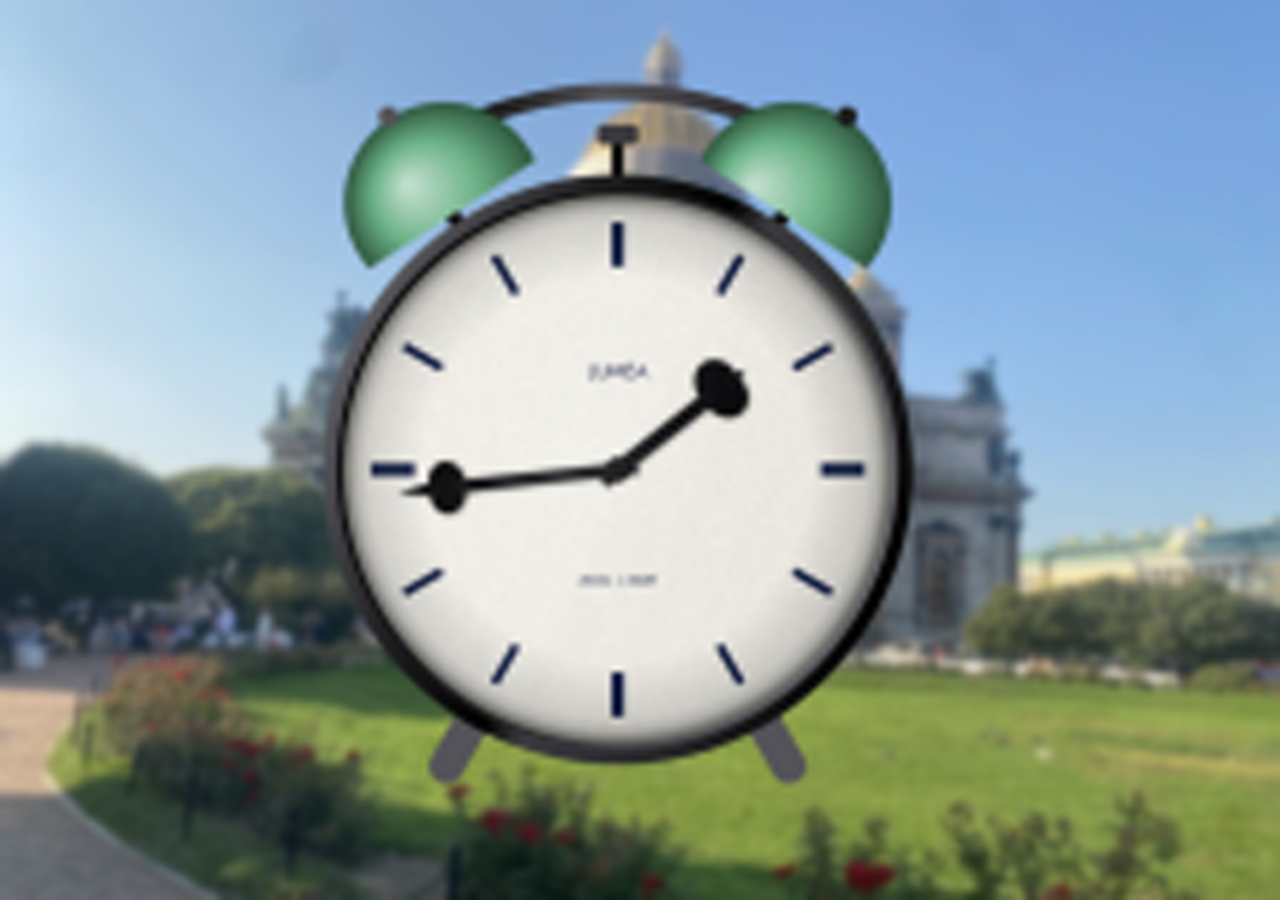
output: h=1 m=44
